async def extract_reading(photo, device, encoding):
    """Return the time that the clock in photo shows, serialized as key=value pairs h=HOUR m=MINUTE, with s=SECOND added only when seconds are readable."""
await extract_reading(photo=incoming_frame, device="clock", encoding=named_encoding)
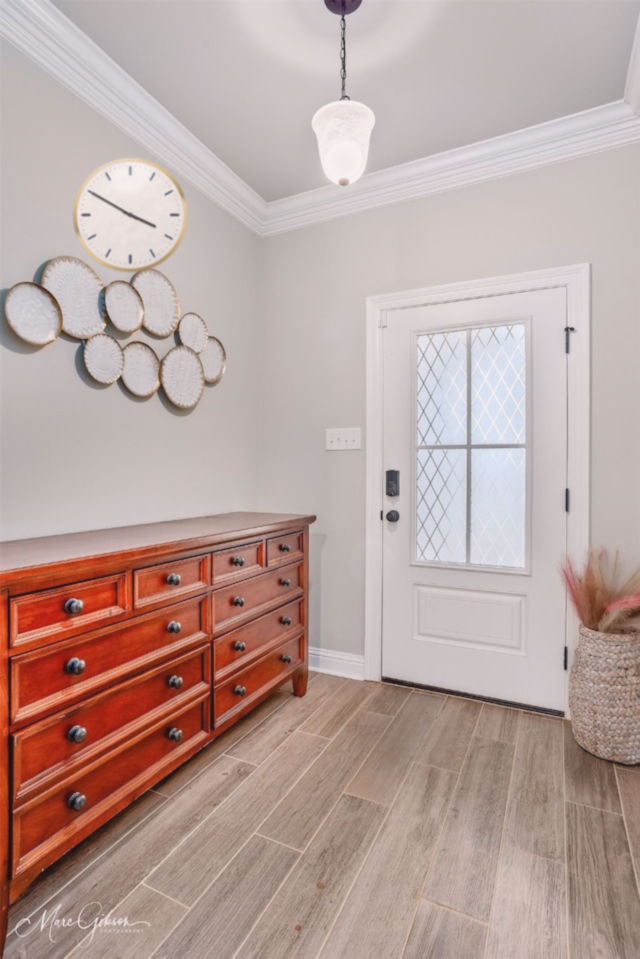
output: h=3 m=50
